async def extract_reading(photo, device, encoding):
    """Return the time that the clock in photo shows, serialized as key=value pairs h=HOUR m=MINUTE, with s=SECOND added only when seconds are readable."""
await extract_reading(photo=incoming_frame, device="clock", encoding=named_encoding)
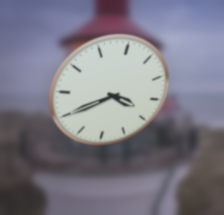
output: h=3 m=40
